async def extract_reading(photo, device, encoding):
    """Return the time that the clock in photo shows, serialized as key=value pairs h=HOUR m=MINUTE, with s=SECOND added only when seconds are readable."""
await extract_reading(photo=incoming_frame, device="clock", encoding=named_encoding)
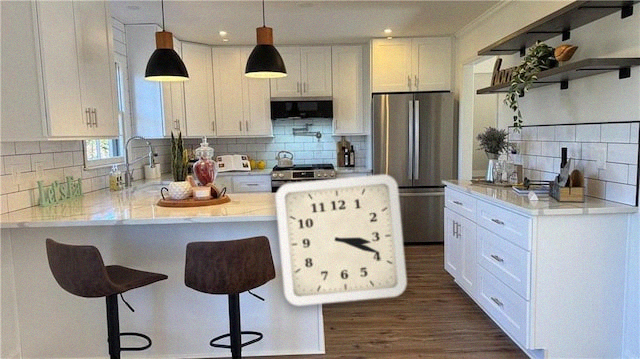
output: h=3 m=19
